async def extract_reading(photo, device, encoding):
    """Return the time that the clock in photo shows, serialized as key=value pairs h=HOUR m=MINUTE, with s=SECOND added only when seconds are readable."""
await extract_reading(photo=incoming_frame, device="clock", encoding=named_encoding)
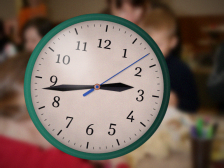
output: h=2 m=43 s=8
